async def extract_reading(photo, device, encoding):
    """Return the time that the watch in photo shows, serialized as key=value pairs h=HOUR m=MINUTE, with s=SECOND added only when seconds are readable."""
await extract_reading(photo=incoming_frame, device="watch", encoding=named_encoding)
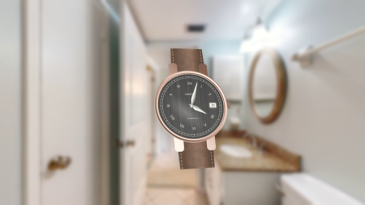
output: h=4 m=3
